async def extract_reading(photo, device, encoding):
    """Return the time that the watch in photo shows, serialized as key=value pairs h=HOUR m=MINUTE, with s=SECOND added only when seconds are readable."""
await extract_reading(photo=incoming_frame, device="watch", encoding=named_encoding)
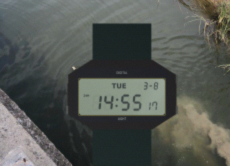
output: h=14 m=55 s=17
